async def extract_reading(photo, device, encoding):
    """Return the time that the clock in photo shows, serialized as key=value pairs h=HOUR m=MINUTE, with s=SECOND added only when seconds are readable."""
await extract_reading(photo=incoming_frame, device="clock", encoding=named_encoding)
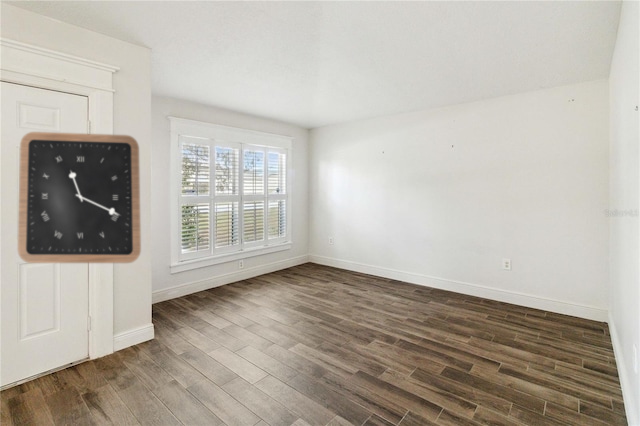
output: h=11 m=19
